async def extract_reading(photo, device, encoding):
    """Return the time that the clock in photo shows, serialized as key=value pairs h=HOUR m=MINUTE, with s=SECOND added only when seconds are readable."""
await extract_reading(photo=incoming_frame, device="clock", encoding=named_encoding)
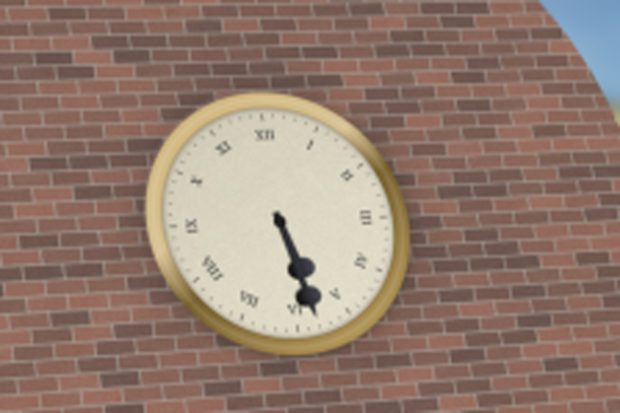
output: h=5 m=28
